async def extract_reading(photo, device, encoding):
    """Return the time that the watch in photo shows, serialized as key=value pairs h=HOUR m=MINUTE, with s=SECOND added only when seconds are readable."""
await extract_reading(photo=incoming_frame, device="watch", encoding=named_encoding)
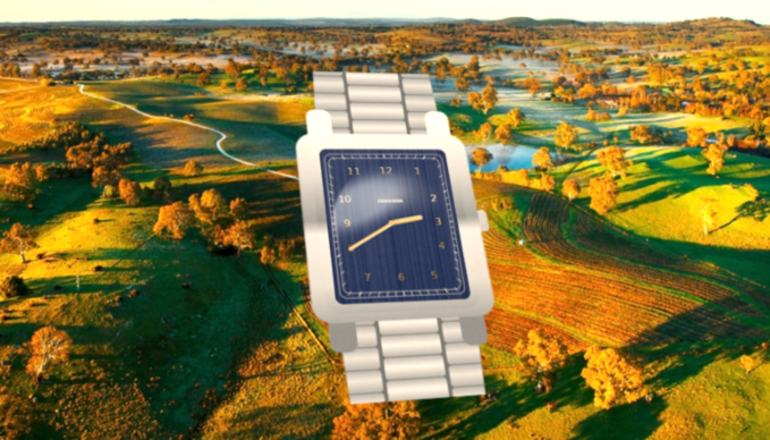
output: h=2 m=40
